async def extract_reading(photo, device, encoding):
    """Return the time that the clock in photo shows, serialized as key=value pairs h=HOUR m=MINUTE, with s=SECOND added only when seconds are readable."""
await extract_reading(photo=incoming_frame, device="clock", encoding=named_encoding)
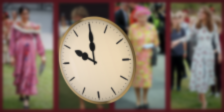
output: h=10 m=0
